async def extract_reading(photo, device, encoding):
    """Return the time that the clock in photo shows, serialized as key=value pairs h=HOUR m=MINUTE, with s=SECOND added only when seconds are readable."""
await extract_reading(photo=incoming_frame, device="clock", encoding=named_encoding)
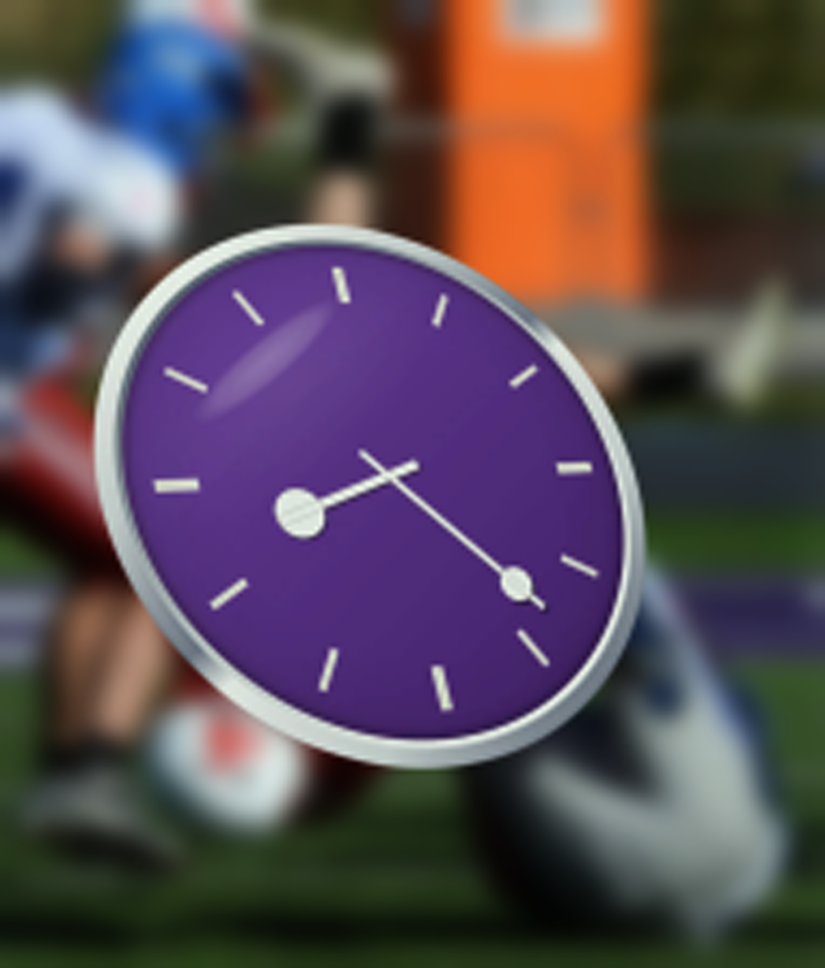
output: h=8 m=23
